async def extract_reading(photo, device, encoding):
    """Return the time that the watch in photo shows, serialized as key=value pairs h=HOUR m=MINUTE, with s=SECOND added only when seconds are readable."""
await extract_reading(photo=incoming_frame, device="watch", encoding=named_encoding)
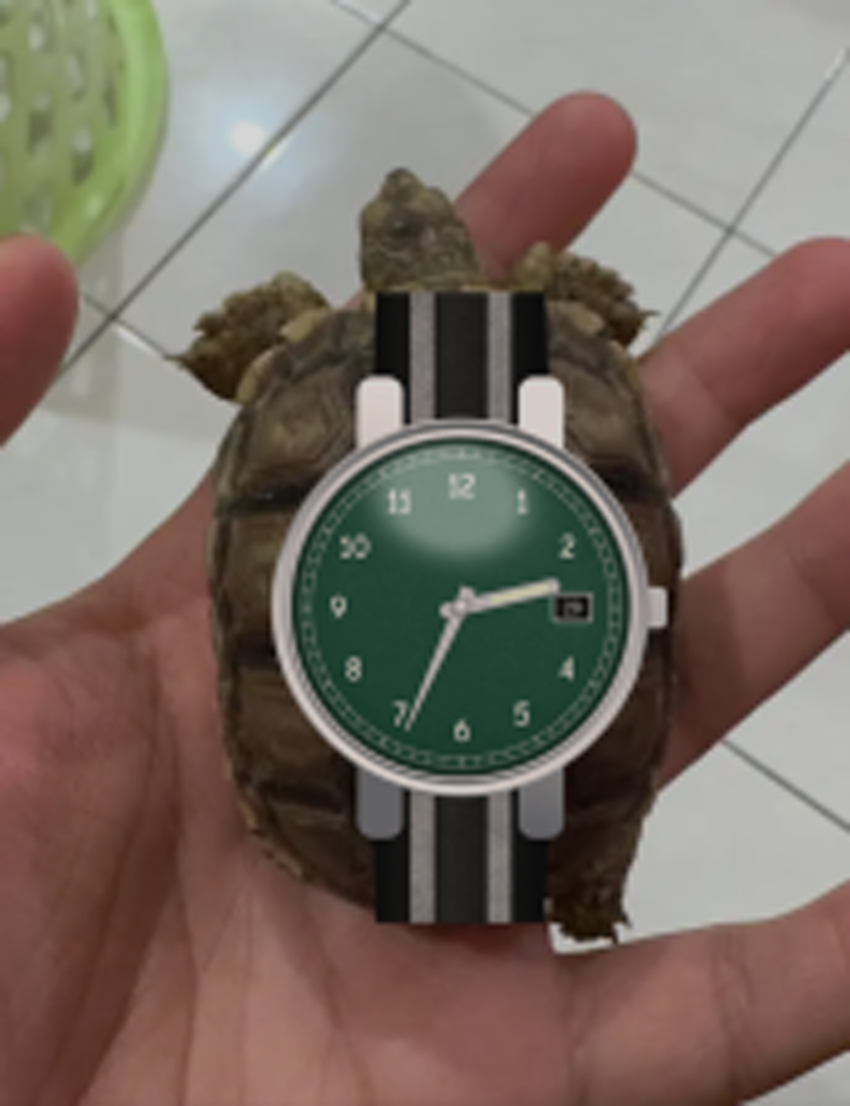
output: h=2 m=34
